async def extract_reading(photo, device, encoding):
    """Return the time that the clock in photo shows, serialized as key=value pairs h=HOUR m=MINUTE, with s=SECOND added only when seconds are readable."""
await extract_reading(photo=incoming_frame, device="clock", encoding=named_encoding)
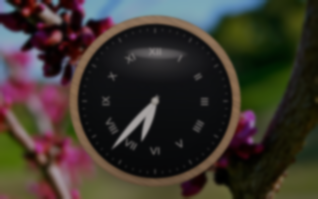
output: h=6 m=37
